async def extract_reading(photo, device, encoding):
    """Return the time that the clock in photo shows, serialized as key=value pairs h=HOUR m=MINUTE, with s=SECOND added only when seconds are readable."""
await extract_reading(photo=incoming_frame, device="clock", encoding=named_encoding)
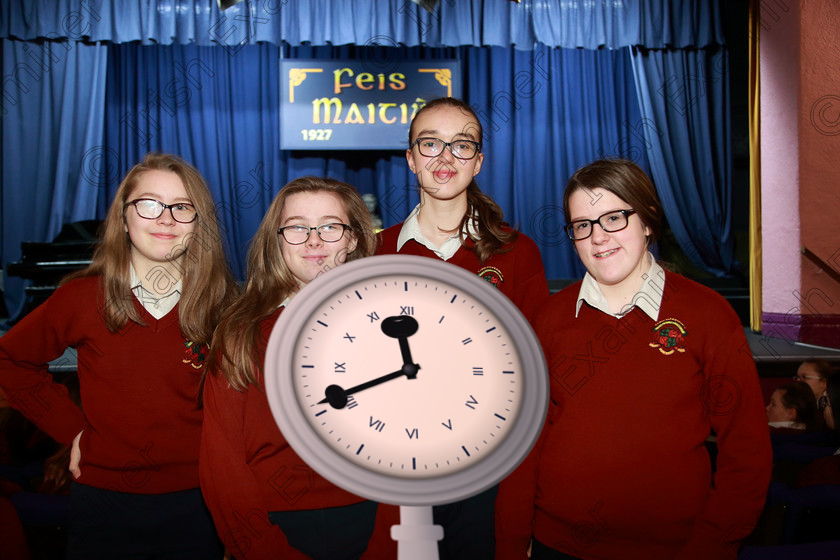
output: h=11 m=41
